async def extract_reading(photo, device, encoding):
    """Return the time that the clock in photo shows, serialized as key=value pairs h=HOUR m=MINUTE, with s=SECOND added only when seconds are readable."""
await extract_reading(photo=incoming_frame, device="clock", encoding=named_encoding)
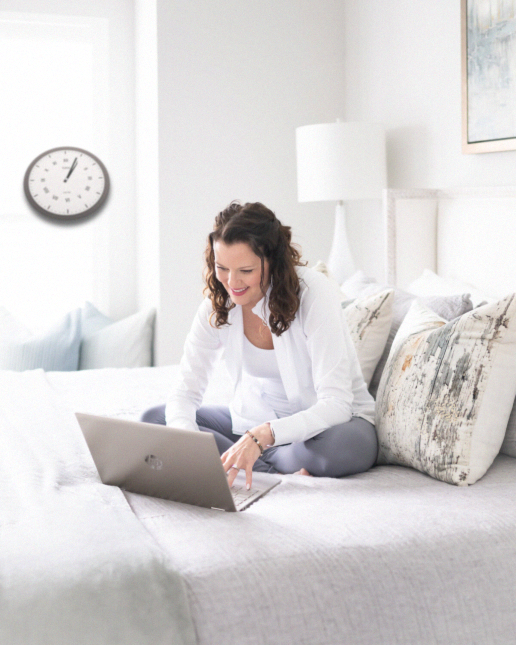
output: h=1 m=4
